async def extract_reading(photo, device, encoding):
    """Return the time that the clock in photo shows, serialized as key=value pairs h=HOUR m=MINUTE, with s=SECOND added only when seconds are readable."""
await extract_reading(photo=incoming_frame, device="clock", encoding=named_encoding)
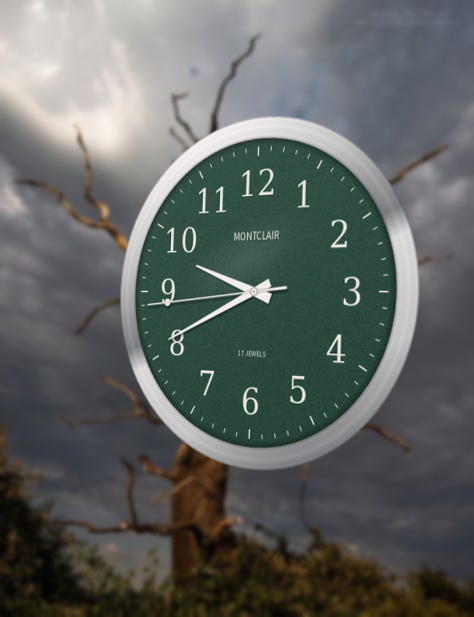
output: h=9 m=40 s=44
